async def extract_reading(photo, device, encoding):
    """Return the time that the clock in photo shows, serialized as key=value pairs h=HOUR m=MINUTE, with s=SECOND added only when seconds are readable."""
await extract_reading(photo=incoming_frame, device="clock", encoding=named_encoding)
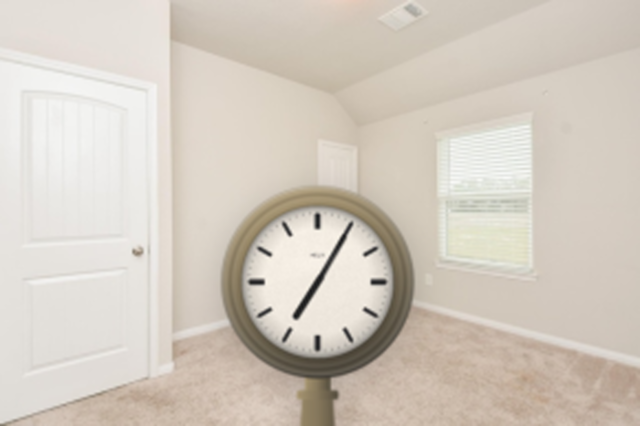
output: h=7 m=5
